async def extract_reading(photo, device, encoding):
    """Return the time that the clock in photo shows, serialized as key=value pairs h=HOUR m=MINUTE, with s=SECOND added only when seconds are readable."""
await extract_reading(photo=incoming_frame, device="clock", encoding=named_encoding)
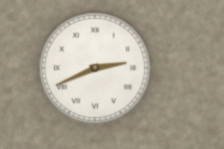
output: h=2 m=41
